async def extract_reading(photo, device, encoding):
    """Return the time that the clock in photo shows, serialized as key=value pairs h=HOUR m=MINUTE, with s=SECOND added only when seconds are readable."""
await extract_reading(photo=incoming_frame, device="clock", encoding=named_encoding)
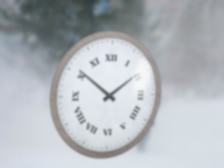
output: h=1 m=51
